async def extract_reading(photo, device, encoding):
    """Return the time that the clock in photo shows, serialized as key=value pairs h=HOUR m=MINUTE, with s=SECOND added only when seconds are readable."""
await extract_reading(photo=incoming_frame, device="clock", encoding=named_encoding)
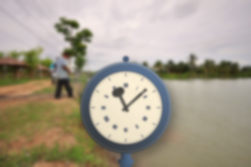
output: h=11 m=8
